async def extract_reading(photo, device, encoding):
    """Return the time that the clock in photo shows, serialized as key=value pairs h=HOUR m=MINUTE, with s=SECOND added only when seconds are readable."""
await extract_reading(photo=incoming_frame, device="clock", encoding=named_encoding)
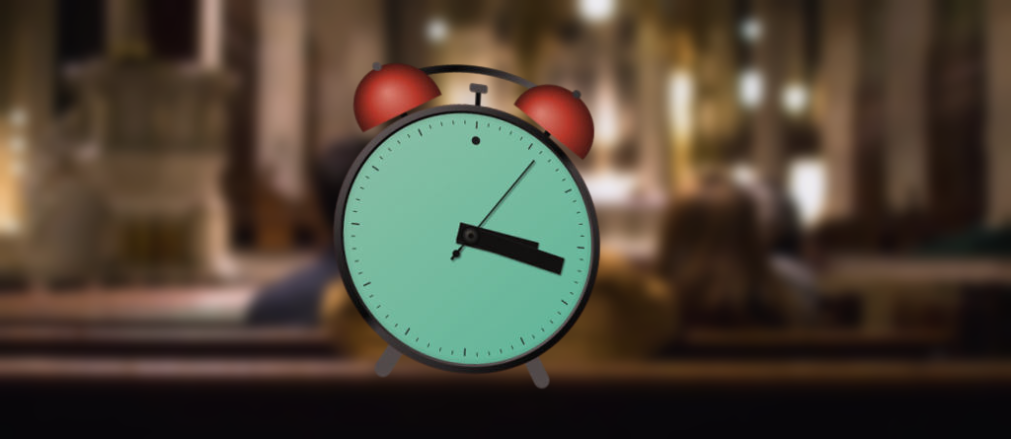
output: h=3 m=17 s=6
